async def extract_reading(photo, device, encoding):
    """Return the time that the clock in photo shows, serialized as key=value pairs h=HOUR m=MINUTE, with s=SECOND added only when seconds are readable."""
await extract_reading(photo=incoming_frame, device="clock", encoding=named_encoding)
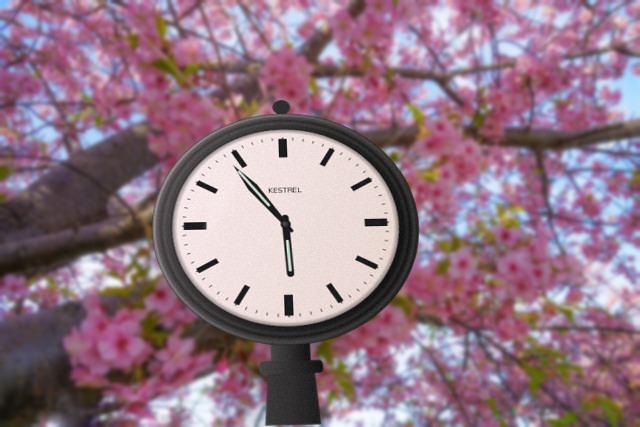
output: h=5 m=54
